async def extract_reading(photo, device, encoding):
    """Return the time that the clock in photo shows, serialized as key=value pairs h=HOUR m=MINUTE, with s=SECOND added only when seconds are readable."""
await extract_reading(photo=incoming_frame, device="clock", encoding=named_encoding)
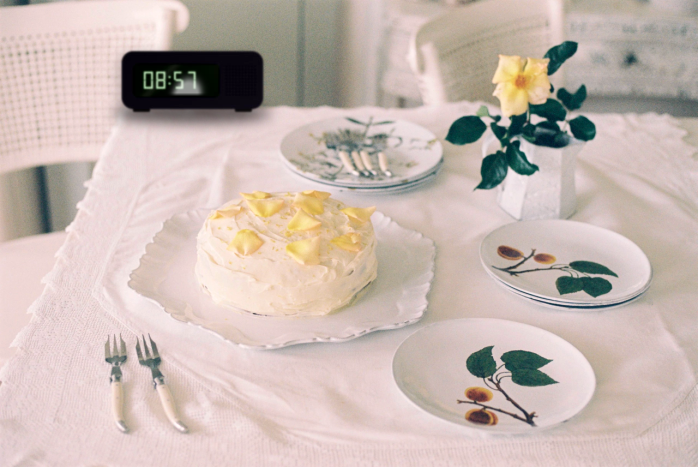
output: h=8 m=57
